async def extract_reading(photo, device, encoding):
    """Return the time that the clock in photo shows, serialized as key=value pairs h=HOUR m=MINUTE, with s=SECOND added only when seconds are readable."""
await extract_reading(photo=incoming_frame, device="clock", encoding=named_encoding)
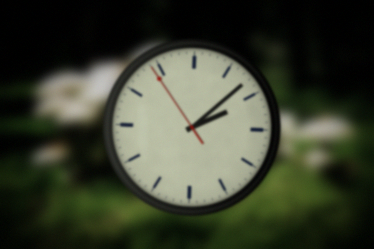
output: h=2 m=7 s=54
